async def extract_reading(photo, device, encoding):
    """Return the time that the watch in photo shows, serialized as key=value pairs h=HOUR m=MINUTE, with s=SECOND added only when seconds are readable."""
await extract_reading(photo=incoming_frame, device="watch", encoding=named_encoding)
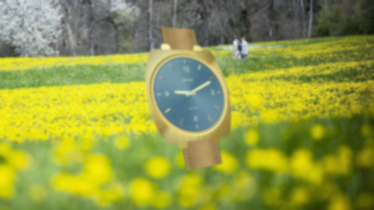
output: h=9 m=11
